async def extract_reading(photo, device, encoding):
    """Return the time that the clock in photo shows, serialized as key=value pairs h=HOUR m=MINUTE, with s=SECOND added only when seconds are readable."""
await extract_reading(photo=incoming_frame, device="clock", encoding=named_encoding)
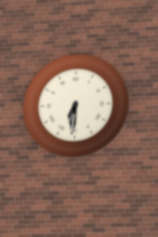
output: h=6 m=31
